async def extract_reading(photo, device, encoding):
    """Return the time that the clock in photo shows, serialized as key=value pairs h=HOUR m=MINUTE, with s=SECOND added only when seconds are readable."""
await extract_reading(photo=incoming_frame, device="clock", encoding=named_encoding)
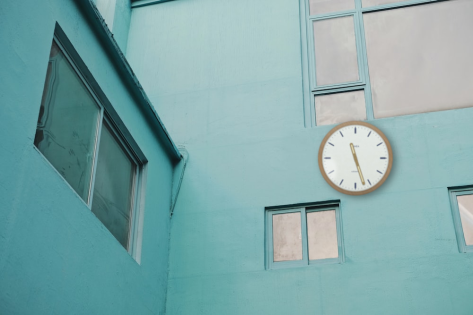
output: h=11 m=27
